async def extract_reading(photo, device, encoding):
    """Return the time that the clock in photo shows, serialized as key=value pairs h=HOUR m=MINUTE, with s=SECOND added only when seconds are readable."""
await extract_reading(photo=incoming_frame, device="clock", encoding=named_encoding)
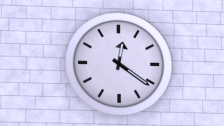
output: h=12 m=21
